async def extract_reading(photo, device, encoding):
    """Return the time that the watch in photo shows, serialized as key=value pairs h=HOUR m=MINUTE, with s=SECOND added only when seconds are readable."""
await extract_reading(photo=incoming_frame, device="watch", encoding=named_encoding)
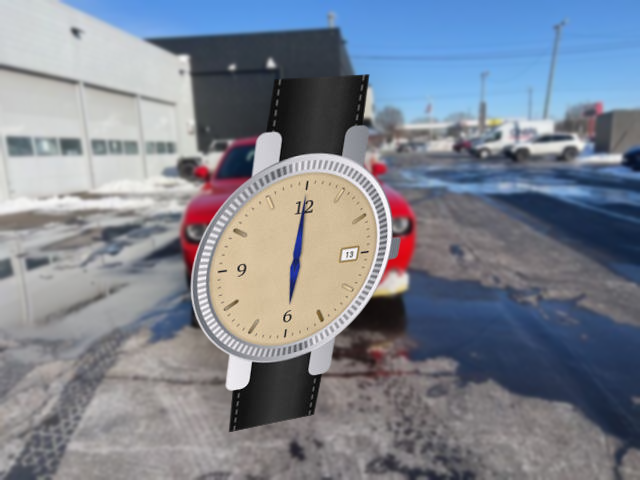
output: h=6 m=0
